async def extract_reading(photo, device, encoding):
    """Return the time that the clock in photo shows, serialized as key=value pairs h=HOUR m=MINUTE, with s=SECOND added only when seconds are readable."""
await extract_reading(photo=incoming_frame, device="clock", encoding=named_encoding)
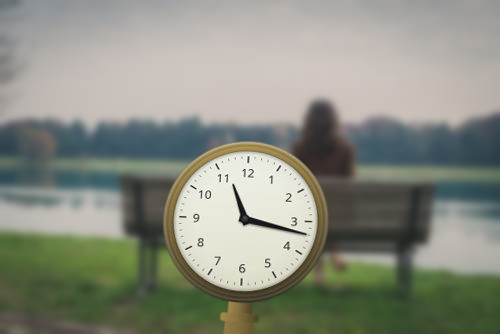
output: h=11 m=17
